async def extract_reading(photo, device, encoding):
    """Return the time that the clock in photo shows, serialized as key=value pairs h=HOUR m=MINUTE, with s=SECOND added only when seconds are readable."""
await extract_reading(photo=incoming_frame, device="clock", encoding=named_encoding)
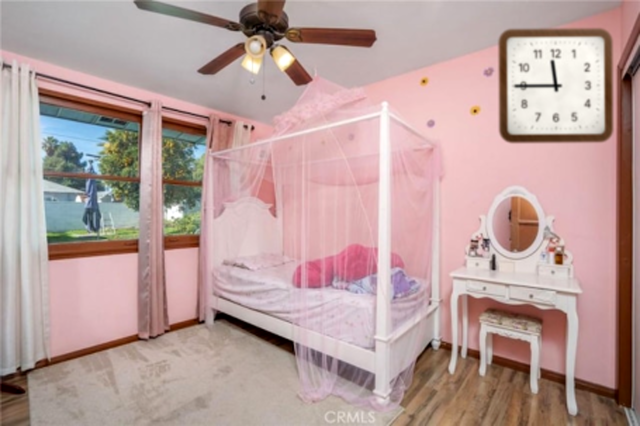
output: h=11 m=45
